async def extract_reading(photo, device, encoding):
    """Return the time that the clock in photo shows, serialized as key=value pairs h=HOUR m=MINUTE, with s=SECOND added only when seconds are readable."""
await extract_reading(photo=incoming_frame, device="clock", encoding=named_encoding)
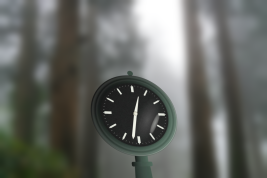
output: h=12 m=32
